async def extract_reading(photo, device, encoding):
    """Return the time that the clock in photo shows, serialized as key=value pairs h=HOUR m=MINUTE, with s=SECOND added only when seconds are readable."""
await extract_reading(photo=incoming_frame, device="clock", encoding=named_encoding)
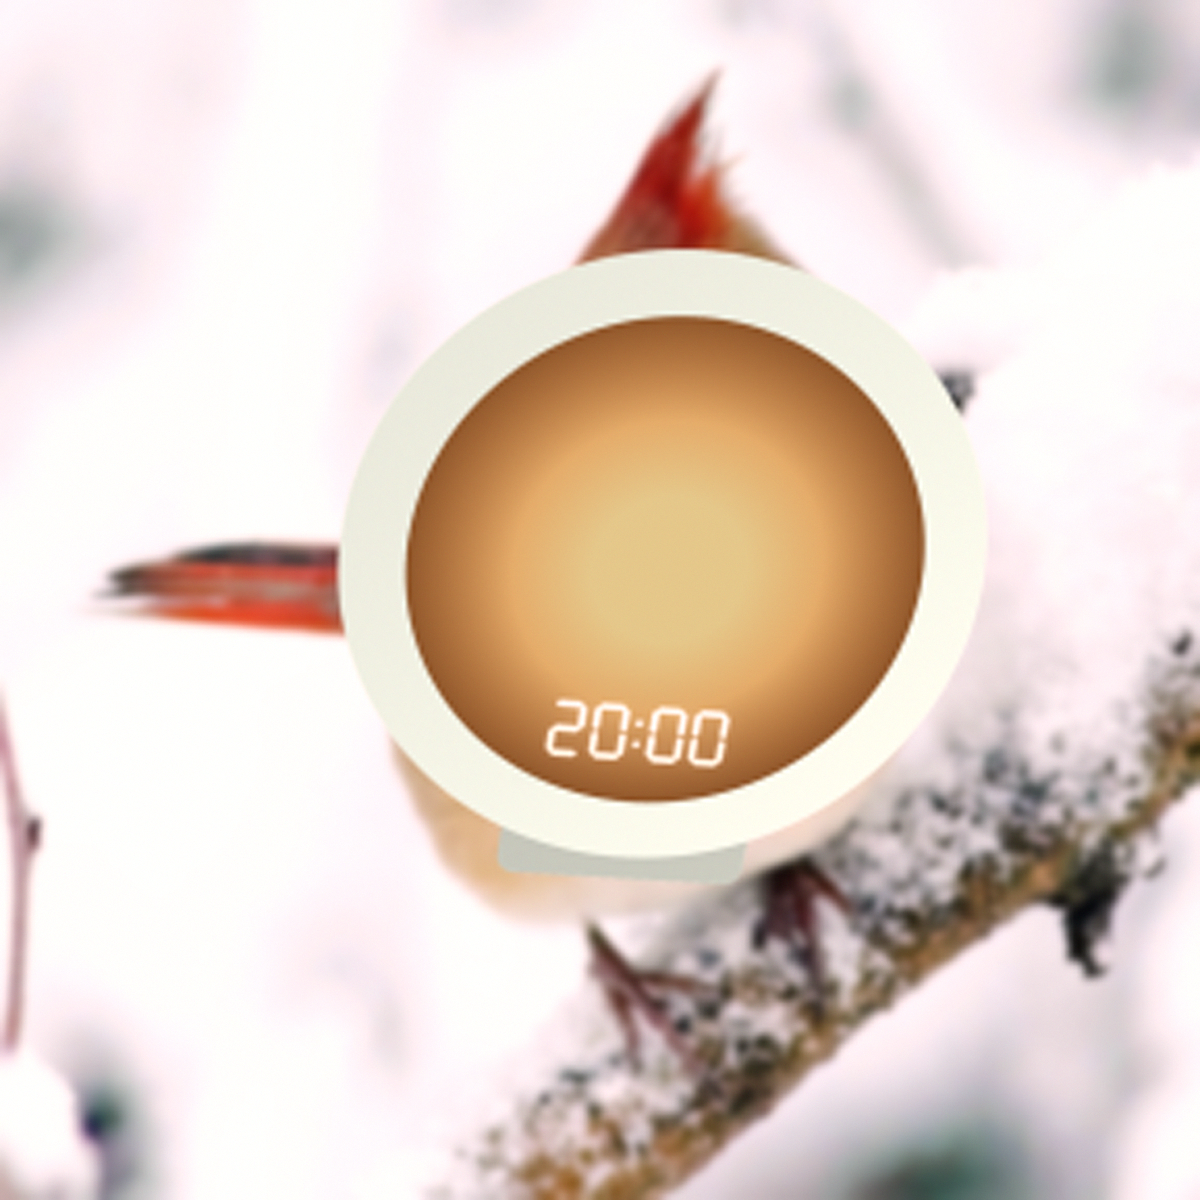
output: h=20 m=0
